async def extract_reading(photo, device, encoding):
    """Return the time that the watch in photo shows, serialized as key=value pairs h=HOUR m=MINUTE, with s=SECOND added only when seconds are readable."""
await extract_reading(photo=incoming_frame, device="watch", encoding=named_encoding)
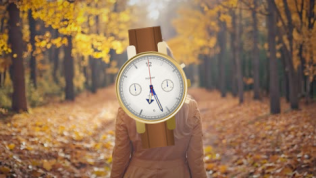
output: h=6 m=27
